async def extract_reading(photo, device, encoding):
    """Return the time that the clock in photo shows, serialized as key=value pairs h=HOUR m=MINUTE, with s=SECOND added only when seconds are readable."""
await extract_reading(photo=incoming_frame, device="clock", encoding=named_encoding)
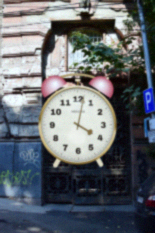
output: h=4 m=2
